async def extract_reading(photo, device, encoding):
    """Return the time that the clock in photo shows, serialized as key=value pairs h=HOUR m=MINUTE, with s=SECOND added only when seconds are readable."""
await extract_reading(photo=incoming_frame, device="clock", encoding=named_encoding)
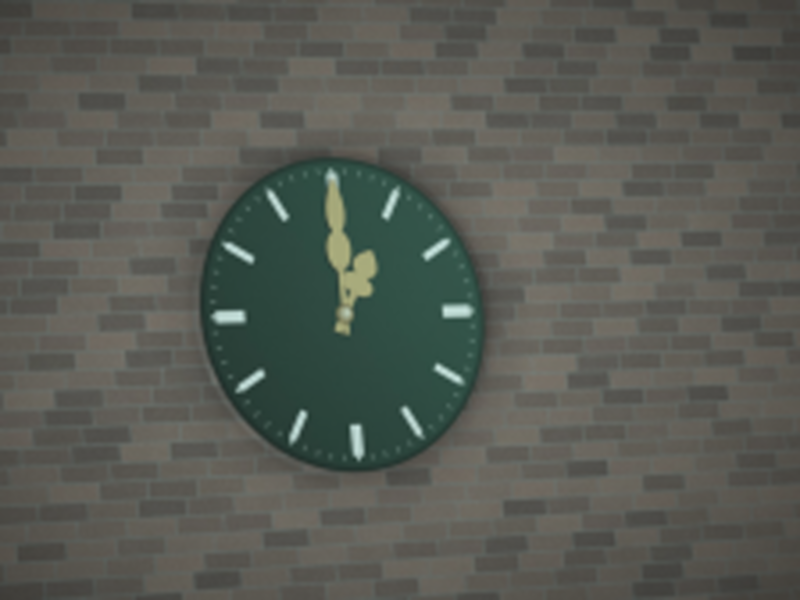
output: h=1 m=0
